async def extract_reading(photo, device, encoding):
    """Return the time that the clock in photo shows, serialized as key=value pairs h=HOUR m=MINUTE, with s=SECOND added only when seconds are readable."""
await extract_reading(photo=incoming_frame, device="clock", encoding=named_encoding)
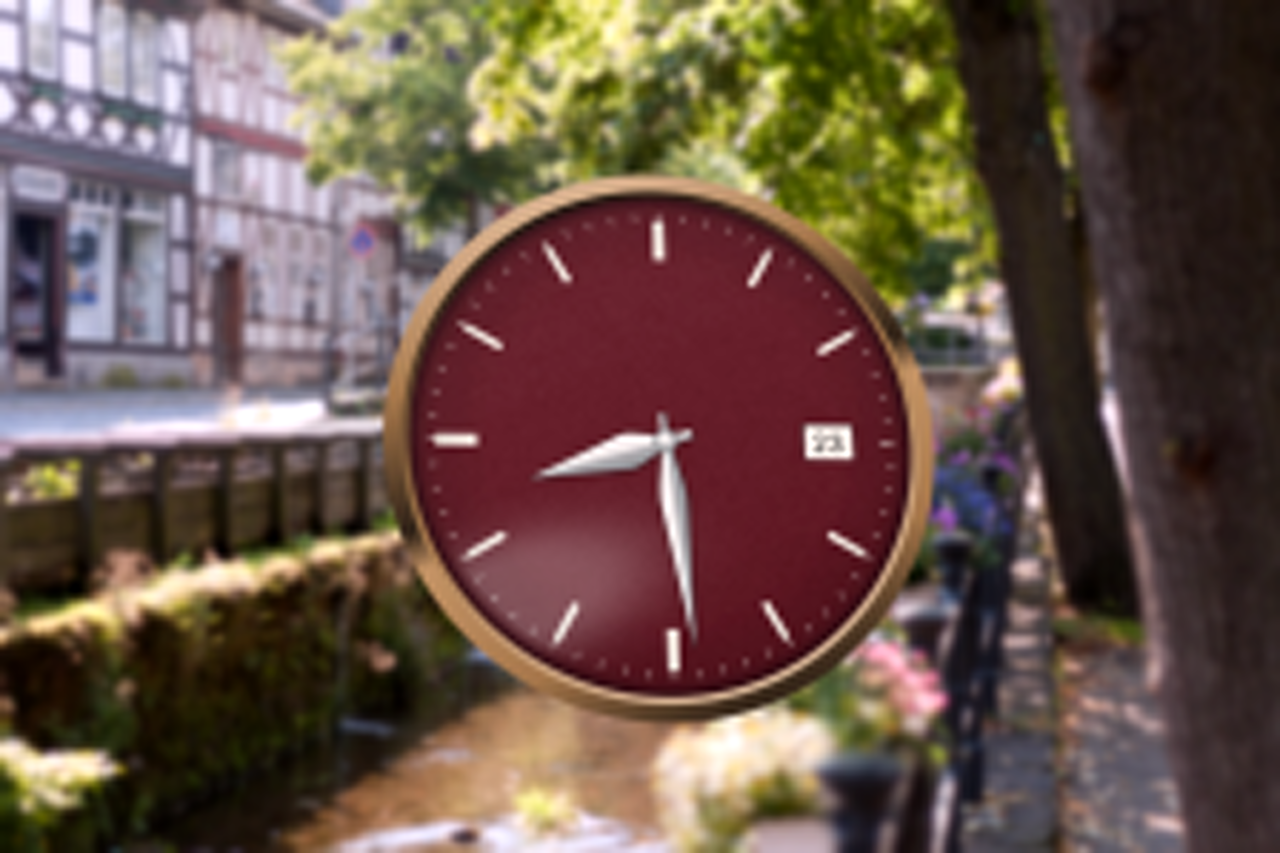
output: h=8 m=29
